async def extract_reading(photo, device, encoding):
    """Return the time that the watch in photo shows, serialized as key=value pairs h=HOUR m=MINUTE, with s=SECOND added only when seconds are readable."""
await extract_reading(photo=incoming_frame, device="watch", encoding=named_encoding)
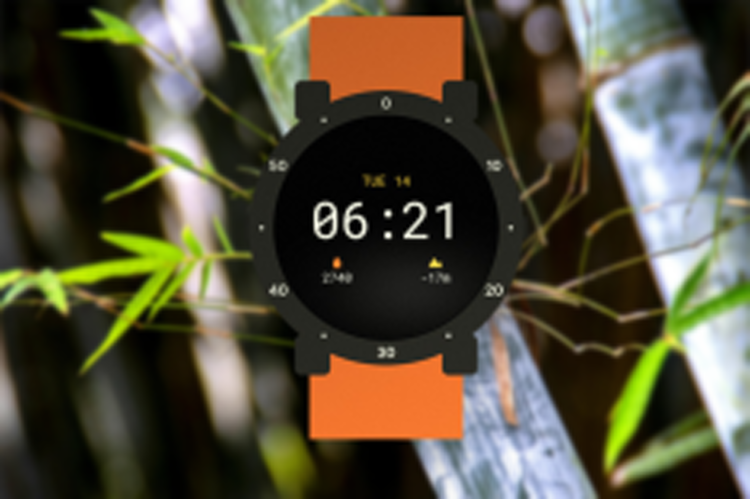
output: h=6 m=21
